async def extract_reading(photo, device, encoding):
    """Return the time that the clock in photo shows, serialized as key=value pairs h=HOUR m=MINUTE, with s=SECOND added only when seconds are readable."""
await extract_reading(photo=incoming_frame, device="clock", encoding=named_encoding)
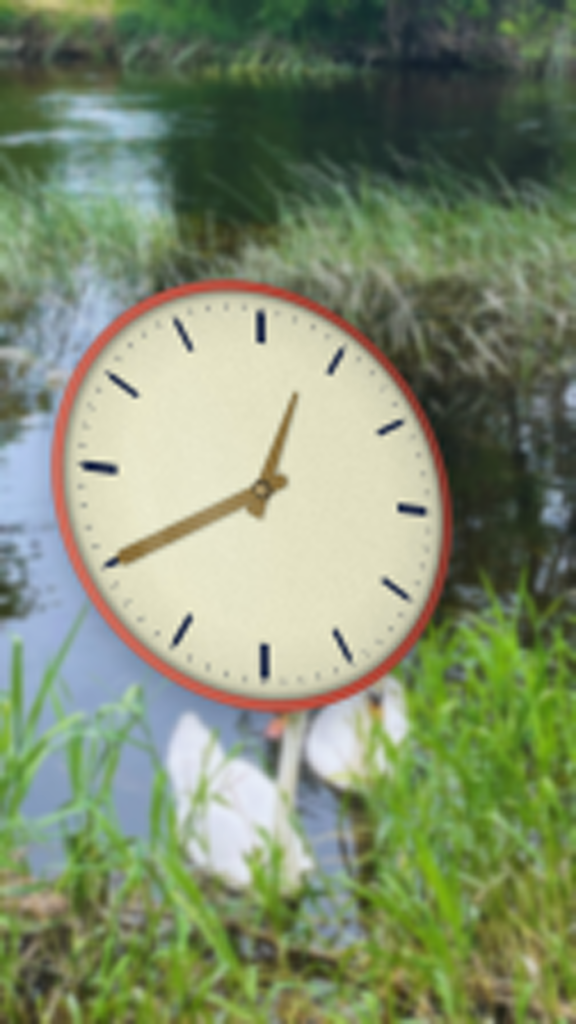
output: h=12 m=40
